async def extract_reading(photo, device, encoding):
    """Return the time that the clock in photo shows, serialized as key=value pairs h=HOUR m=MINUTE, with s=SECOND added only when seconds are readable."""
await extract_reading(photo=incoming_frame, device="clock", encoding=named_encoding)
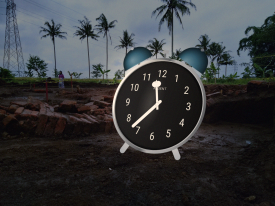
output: h=11 m=37
